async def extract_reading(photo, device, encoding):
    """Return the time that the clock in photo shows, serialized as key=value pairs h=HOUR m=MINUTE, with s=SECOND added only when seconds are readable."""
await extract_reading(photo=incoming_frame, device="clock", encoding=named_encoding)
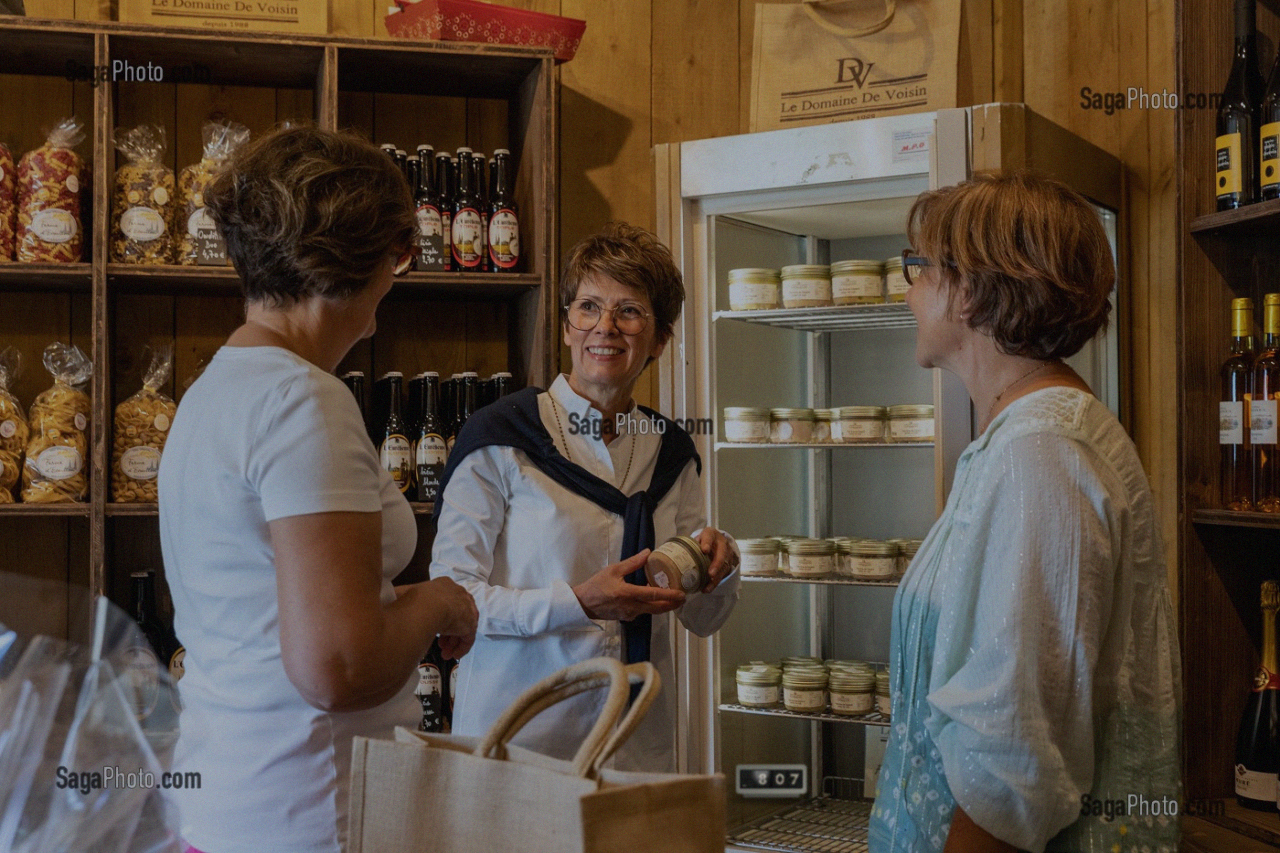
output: h=8 m=7
